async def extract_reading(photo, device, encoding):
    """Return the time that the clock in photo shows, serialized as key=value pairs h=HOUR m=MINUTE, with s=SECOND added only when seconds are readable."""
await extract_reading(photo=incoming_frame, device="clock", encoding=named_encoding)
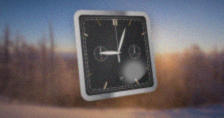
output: h=9 m=4
